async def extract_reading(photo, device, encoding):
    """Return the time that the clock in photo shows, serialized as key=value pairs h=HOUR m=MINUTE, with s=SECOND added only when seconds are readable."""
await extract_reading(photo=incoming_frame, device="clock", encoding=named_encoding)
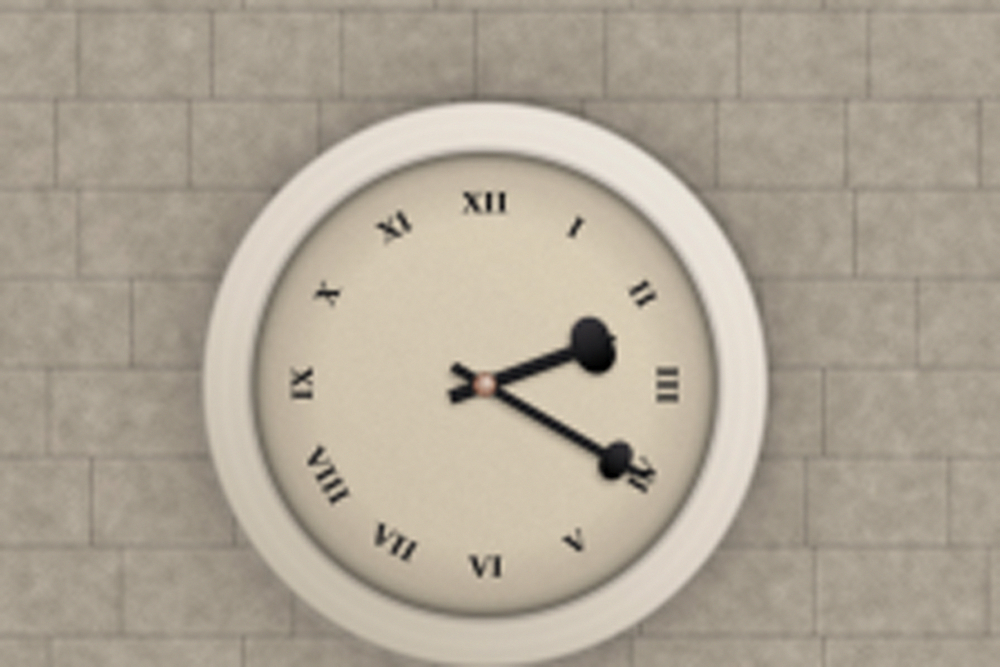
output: h=2 m=20
